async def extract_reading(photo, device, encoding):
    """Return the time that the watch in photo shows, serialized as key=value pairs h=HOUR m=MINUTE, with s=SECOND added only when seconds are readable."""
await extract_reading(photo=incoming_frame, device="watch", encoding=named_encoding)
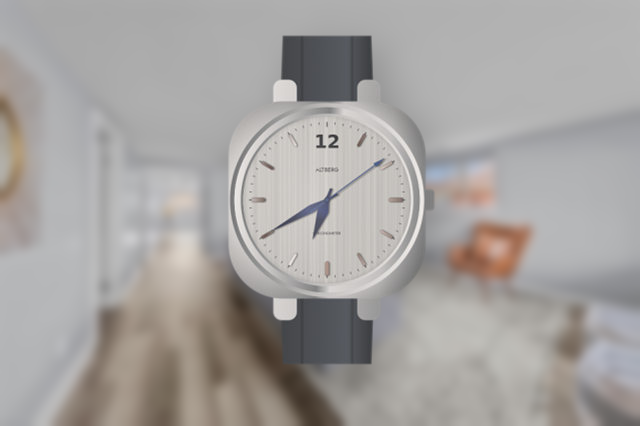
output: h=6 m=40 s=9
